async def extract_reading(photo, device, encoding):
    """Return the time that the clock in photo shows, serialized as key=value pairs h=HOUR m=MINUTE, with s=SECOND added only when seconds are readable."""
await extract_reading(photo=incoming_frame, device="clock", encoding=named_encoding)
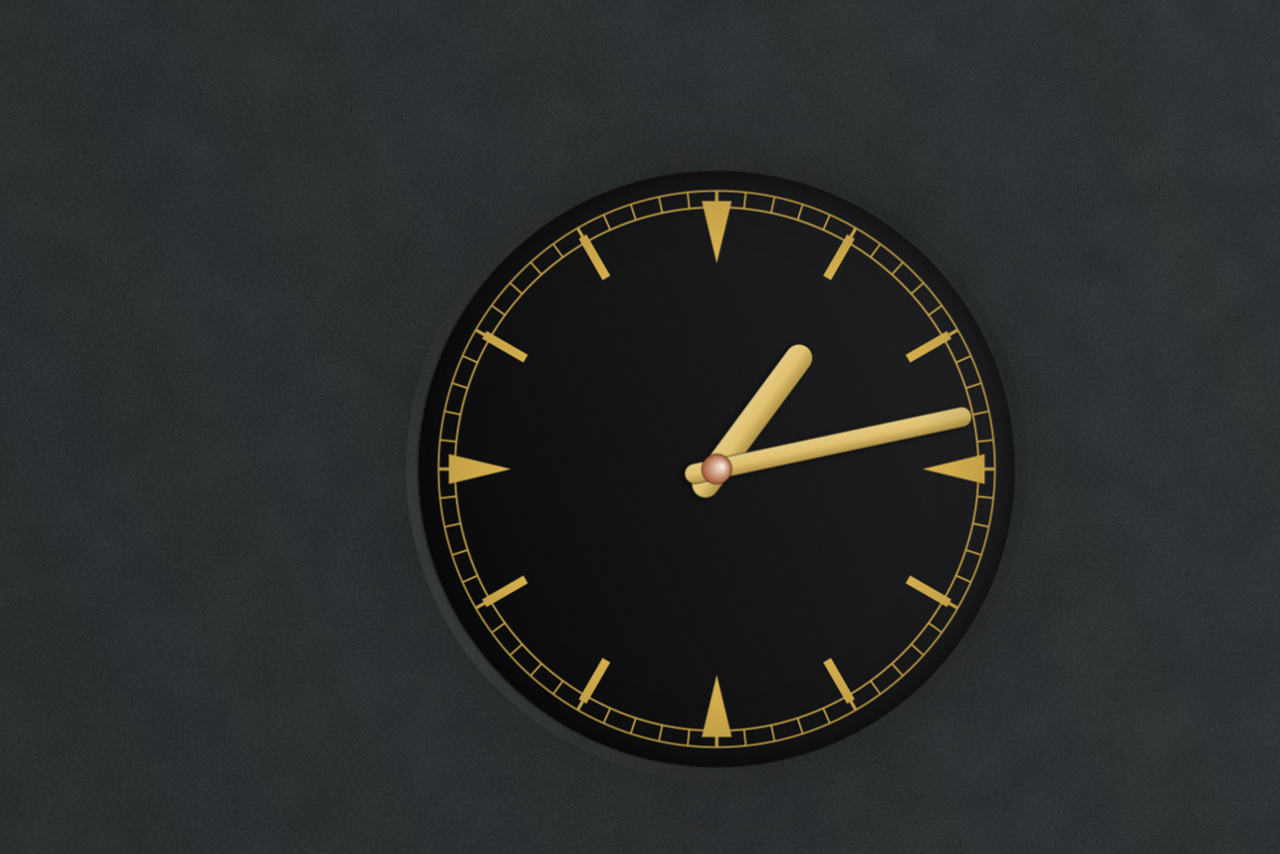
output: h=1 m=13
